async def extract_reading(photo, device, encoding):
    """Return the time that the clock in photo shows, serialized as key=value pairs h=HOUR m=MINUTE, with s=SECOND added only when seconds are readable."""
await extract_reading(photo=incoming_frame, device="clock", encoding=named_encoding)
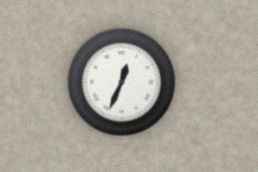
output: h=12 m=34
